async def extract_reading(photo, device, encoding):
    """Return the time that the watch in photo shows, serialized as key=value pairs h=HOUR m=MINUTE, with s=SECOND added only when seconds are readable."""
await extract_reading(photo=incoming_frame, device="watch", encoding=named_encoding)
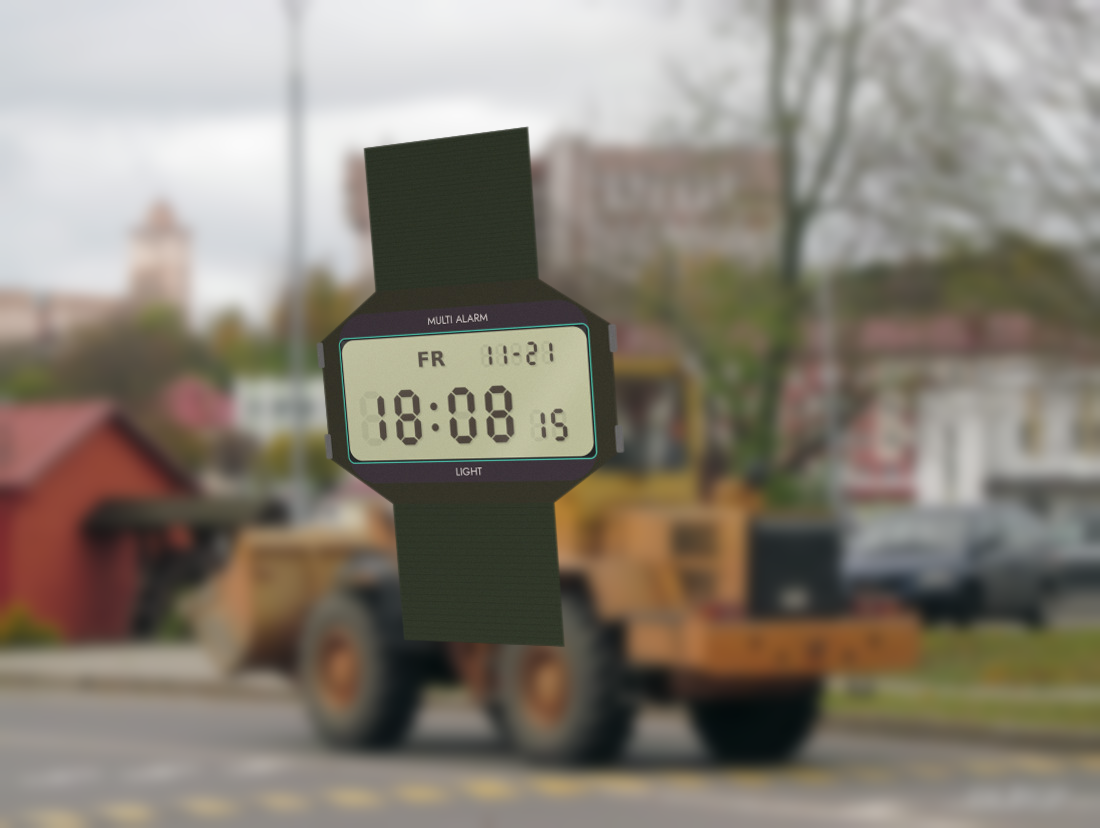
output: h=18 m=8 s=15
